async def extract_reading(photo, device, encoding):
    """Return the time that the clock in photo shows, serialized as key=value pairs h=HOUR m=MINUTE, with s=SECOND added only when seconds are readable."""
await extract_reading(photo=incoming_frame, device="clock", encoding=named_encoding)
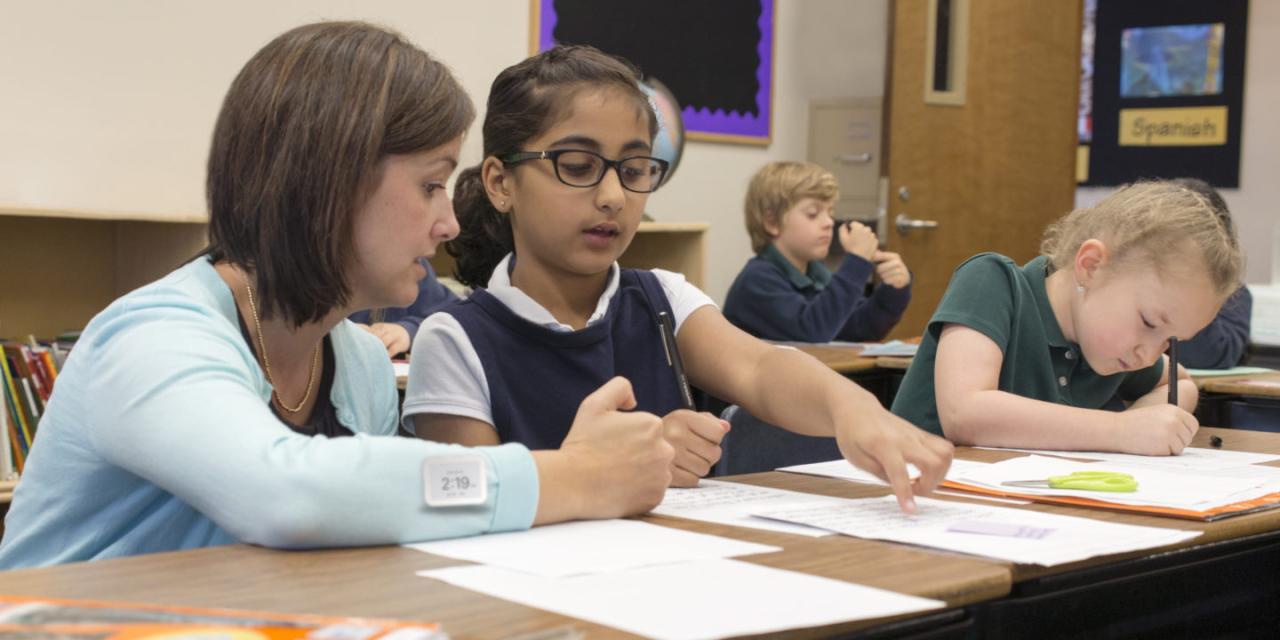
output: h=2 m=19
